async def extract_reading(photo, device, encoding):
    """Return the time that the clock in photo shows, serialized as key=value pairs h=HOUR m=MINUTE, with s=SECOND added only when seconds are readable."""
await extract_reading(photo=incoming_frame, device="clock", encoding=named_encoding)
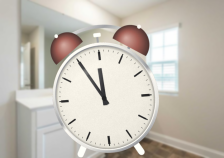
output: h=11 m=55
